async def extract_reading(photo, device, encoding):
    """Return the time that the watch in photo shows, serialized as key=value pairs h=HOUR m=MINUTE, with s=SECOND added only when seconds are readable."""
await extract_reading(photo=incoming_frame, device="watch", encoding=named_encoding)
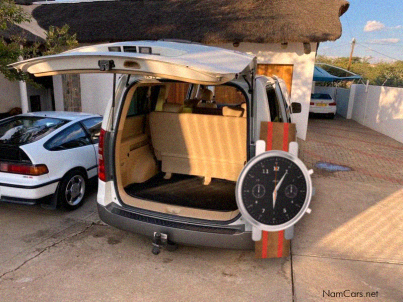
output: h=6 m=5
